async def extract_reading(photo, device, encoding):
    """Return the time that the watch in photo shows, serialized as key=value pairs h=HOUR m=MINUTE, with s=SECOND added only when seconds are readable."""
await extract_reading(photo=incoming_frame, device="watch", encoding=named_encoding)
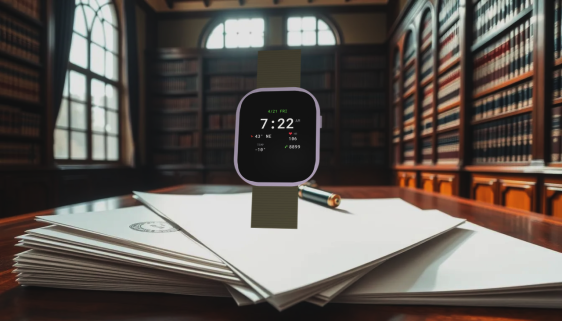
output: h=7 m=22
